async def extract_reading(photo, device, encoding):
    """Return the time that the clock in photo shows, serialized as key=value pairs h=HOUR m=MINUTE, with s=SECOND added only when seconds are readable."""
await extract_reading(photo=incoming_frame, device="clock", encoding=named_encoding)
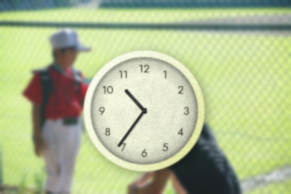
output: h=10 m=36
